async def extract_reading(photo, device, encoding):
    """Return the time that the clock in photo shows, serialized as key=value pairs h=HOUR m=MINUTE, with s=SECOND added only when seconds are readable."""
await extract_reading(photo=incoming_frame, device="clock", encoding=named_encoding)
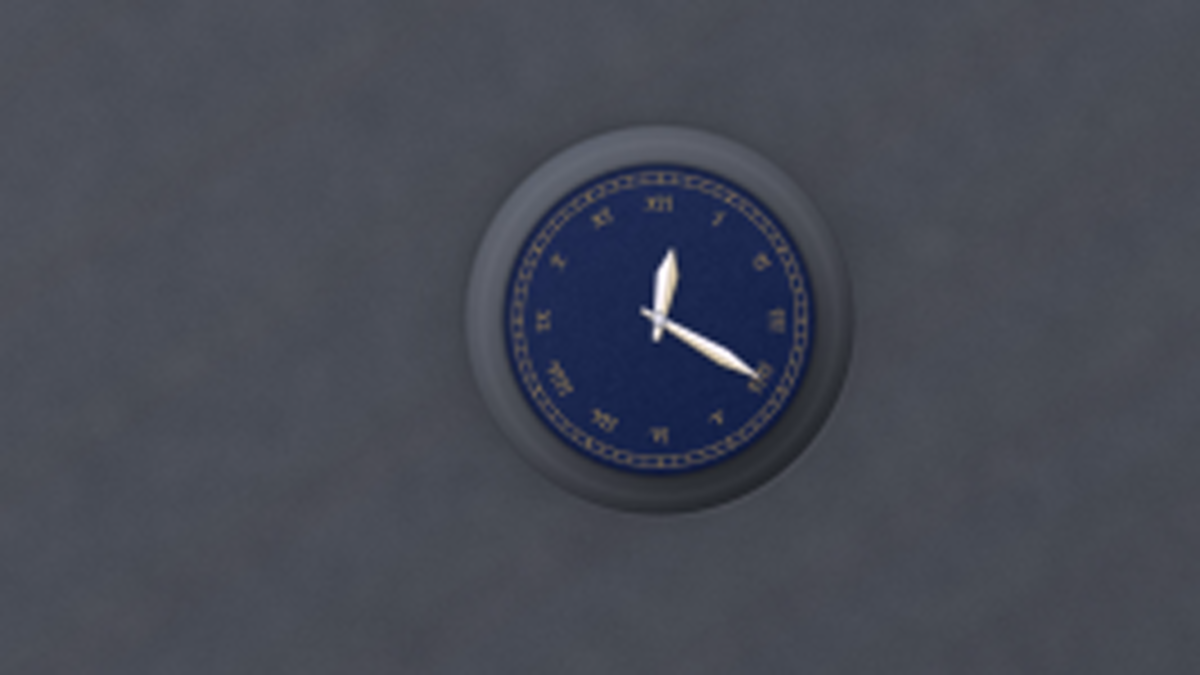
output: h=12 m=20
